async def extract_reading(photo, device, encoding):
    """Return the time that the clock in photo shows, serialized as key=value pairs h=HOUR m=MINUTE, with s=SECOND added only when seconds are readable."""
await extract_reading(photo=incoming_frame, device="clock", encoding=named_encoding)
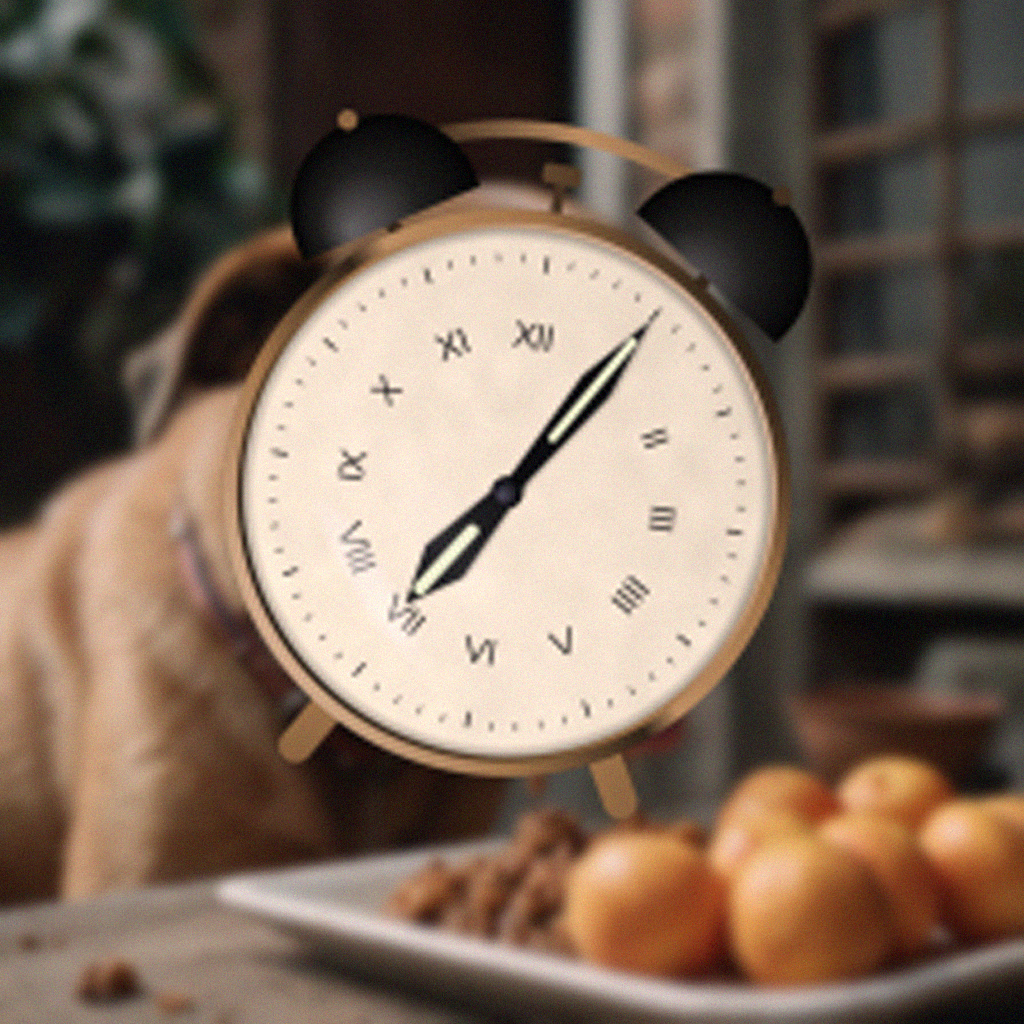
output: h=7 m=5
